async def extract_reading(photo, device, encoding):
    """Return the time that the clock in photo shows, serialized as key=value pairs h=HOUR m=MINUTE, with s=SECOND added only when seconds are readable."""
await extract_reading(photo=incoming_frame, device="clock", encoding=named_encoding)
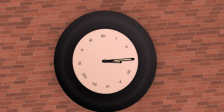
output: h=3 m=15
